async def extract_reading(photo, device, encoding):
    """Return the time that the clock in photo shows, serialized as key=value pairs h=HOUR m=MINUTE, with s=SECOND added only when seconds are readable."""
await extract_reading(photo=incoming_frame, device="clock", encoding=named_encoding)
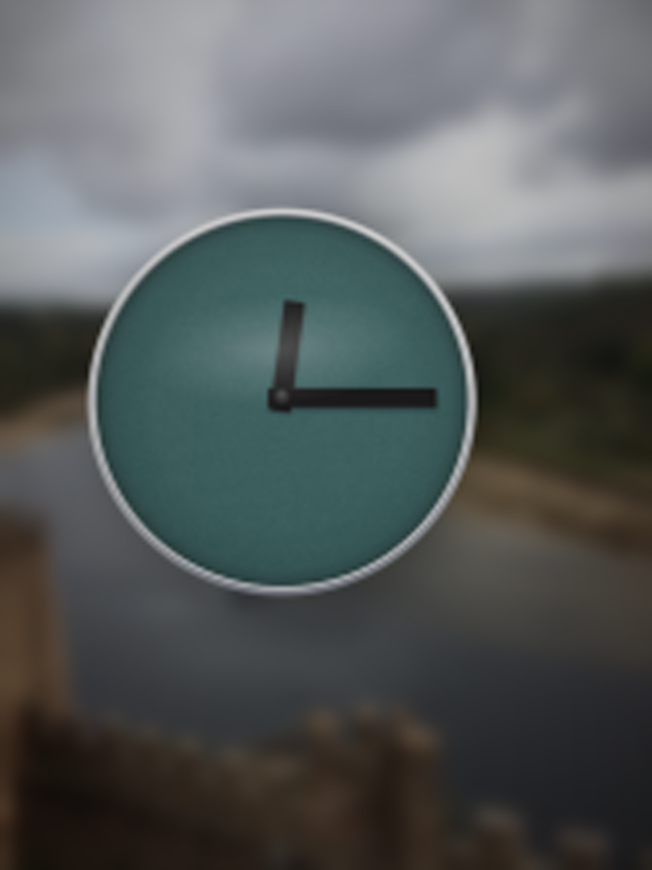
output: h=12 m=15
